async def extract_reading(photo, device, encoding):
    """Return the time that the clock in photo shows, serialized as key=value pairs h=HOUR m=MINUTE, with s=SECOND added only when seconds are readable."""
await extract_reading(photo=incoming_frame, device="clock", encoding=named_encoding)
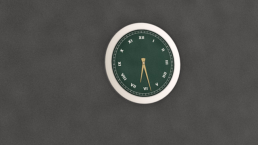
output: h=6 m=28
